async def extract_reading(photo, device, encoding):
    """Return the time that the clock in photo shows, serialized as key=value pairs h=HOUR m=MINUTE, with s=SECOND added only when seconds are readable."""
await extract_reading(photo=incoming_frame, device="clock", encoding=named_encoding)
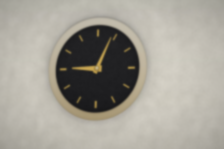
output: h=9 m=4
